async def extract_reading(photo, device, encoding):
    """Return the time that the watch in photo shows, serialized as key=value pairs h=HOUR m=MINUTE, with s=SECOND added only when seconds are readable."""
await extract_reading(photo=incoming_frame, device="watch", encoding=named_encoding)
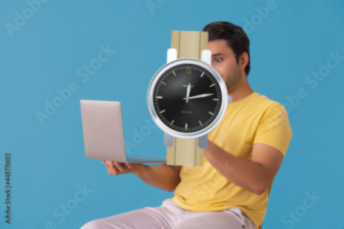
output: h=12 m=13
